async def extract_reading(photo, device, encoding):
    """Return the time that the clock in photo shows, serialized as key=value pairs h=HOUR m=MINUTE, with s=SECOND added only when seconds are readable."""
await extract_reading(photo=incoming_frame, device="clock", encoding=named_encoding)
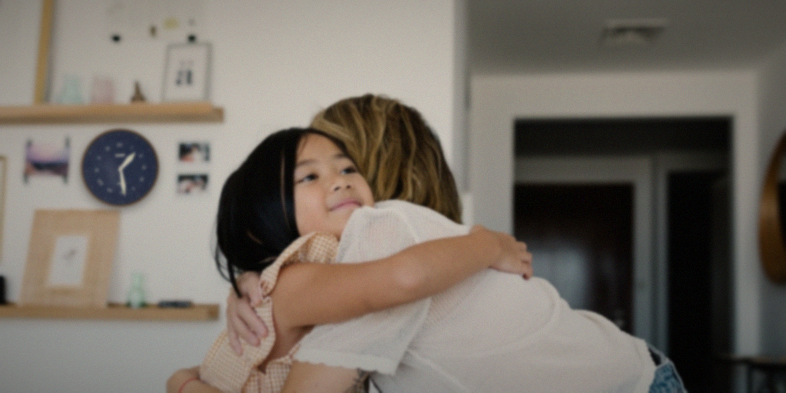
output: h=1 m=29
